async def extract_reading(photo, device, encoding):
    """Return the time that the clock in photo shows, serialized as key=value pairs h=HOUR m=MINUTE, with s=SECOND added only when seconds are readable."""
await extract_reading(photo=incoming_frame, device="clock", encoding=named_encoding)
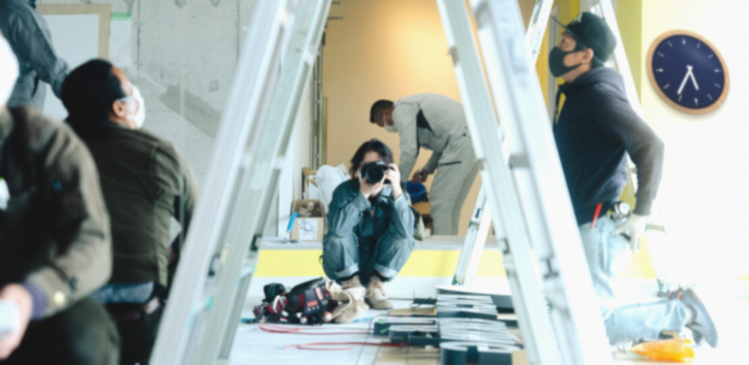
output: h=5 m=36
